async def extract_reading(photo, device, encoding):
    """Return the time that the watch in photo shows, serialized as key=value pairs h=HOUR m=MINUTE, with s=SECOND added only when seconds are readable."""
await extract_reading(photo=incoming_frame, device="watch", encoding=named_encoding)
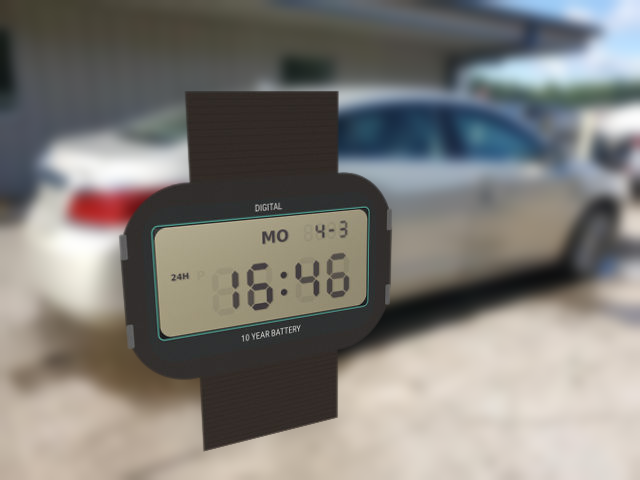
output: h=16 m=46
